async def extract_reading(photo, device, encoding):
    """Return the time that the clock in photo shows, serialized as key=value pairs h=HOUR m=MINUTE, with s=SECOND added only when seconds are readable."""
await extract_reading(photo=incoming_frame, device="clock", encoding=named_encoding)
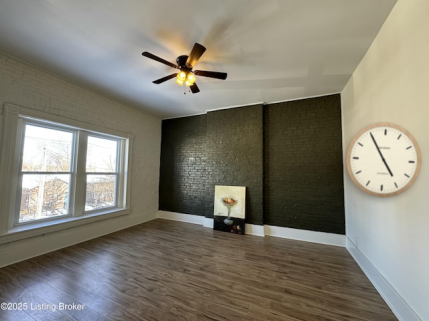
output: h=4 m=55
